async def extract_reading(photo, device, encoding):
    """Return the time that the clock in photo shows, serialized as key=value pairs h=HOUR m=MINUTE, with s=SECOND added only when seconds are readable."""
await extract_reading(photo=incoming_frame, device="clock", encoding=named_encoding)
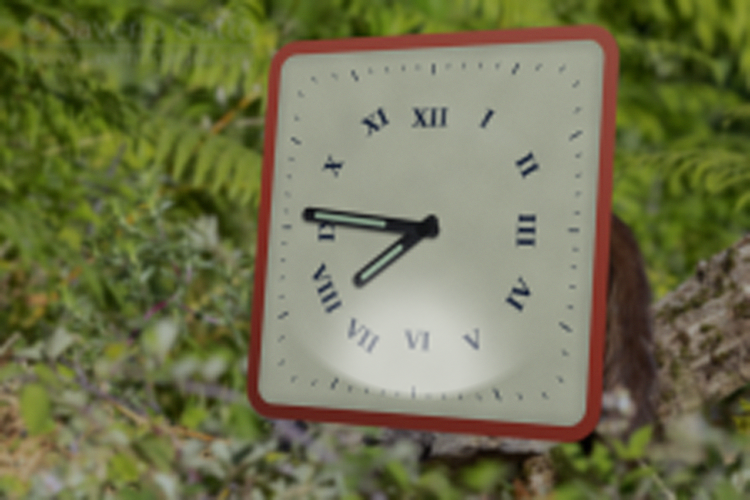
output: h=7 m=46
